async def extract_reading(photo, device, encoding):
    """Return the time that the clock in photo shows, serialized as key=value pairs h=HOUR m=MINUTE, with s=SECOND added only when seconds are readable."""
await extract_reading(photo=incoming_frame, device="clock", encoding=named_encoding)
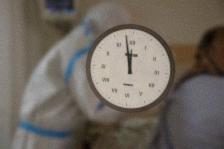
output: h=11 m=58
